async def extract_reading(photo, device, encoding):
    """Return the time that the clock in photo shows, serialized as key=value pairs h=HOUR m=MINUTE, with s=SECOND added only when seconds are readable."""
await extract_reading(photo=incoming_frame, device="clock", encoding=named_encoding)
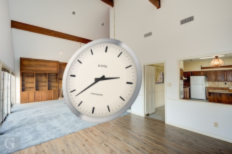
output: h=2 m=38
